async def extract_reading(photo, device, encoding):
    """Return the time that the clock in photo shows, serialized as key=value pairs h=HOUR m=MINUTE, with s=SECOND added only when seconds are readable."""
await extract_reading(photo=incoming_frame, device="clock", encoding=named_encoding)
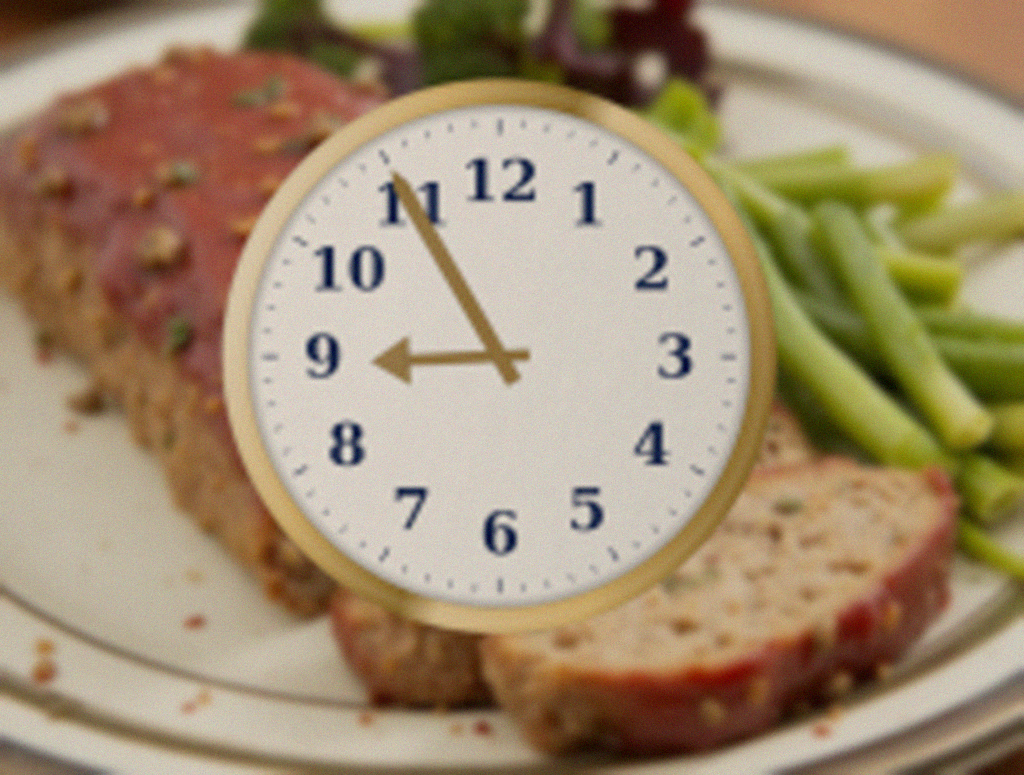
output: h=8 m=55
